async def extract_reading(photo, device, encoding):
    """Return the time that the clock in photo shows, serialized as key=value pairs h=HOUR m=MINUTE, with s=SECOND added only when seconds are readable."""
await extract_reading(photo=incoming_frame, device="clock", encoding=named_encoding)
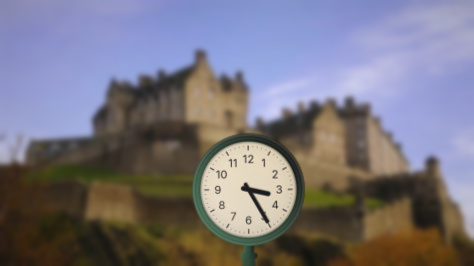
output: h=3 m=25
